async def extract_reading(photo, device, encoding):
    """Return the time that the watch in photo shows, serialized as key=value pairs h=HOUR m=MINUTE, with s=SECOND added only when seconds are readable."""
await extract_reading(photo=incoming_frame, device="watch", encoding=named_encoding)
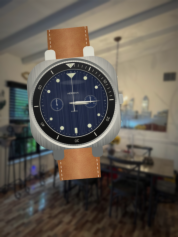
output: h=3 m=15
